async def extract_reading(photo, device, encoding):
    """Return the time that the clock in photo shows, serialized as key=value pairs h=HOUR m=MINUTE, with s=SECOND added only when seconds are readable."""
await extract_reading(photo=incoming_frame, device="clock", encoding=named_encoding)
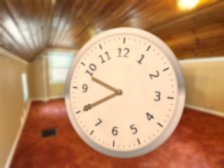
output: h=9 m=40
